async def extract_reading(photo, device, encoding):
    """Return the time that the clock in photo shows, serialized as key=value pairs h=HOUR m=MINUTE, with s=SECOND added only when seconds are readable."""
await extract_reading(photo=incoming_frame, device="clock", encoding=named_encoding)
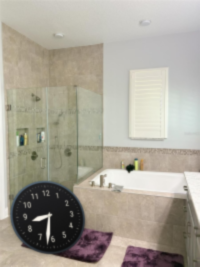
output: h=8 m=32
